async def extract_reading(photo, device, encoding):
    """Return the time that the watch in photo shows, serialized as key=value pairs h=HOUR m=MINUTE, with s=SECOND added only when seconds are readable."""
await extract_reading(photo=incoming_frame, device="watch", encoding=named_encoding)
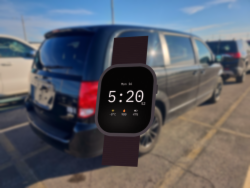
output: h=5 m=20
